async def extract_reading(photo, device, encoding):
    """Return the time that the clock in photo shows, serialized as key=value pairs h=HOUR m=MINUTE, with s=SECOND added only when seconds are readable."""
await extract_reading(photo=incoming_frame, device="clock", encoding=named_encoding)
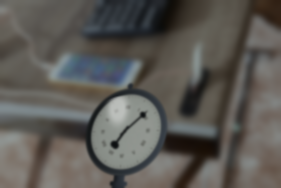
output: h=7 m=8
